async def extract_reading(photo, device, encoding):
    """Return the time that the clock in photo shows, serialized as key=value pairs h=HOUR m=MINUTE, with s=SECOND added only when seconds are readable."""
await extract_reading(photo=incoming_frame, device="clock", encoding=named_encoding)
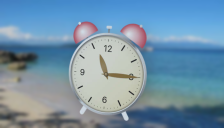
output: h=11 m=15
